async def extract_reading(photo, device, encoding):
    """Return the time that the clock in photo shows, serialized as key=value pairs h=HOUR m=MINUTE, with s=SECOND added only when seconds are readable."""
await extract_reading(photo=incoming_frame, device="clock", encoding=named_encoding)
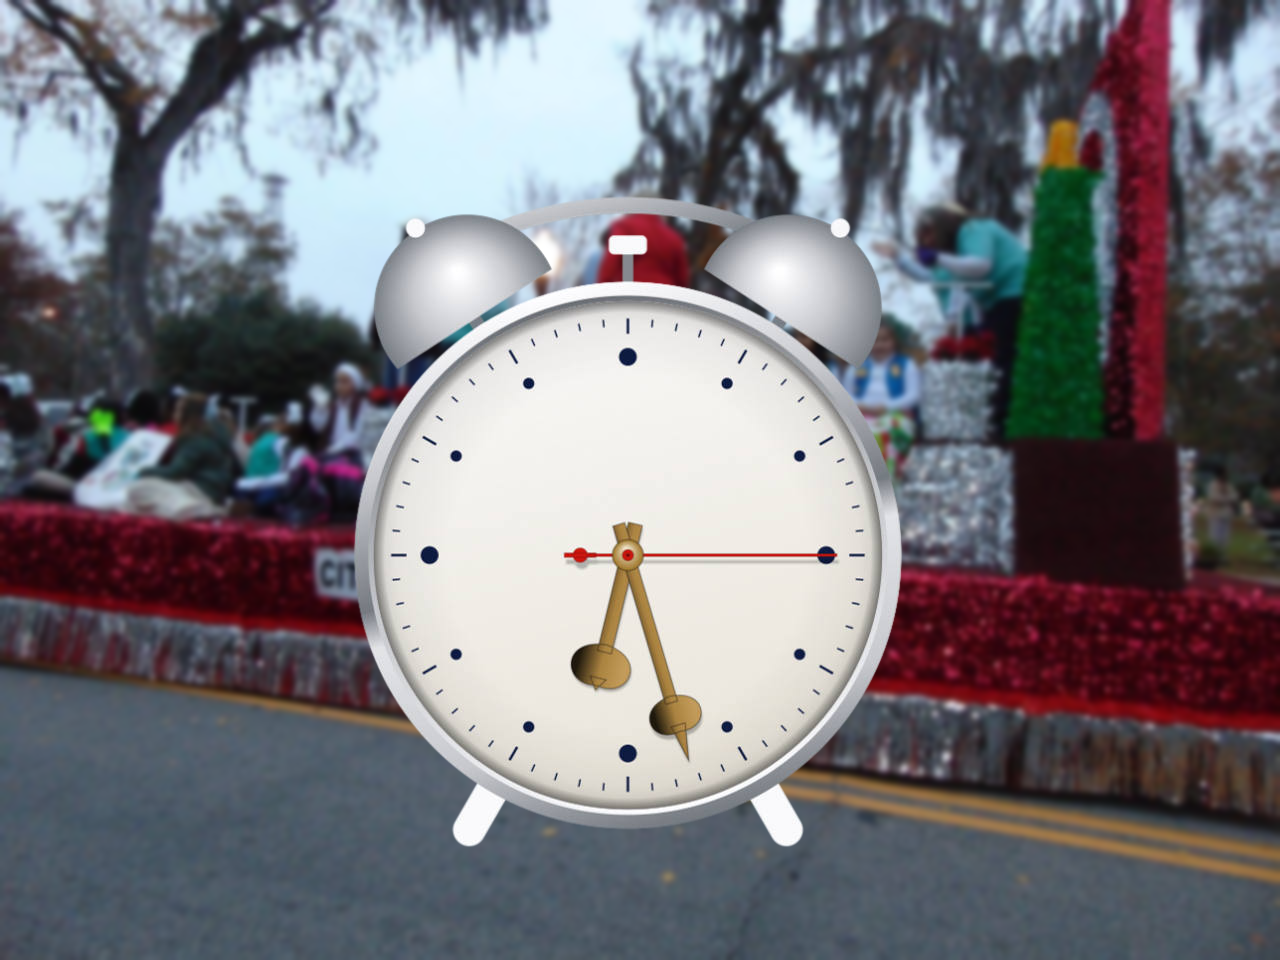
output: h=6 m=27 s=15
